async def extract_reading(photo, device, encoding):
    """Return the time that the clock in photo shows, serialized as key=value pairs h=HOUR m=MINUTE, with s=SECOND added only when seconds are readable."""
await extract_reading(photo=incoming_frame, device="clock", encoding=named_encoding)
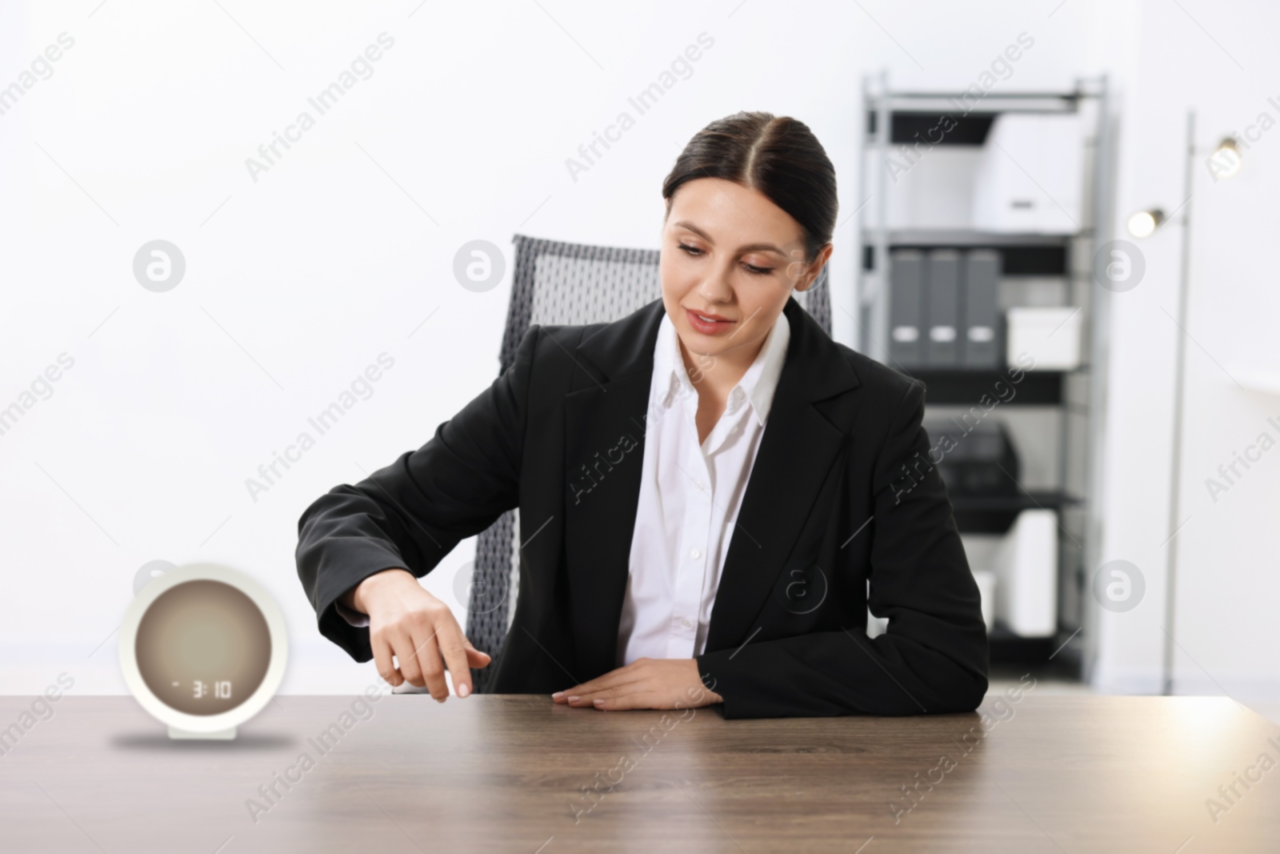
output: h=3 m=10
